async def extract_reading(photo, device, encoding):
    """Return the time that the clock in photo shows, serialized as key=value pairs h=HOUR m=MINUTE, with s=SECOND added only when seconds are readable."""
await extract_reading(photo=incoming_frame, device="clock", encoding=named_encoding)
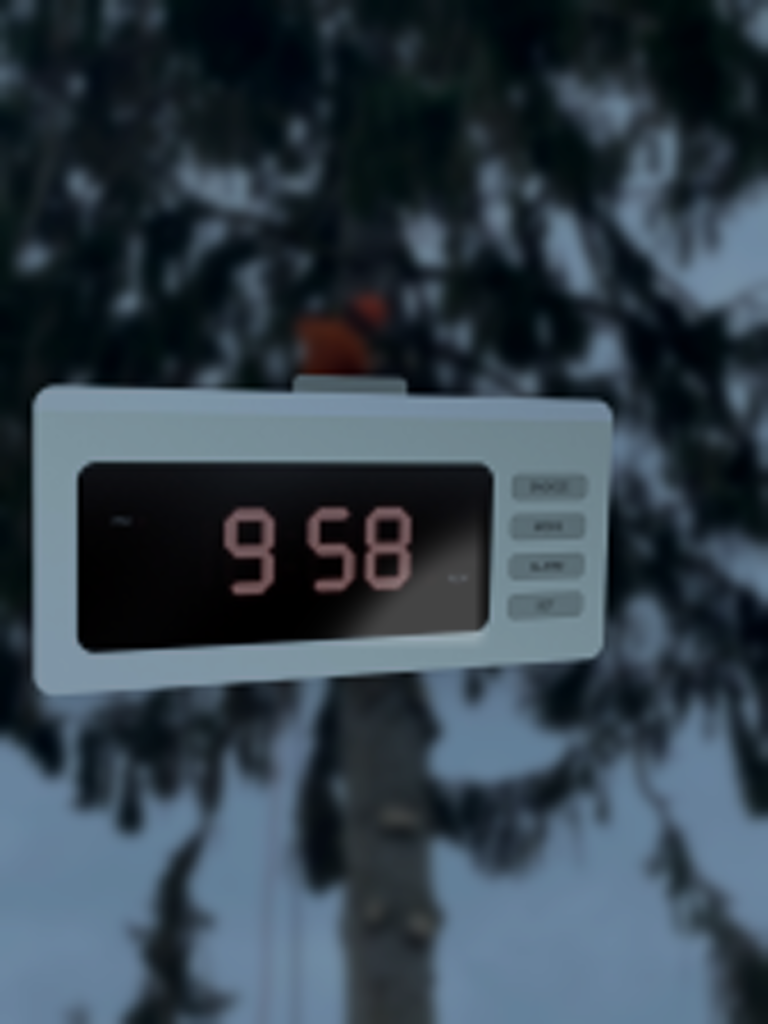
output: h=9 m=58
